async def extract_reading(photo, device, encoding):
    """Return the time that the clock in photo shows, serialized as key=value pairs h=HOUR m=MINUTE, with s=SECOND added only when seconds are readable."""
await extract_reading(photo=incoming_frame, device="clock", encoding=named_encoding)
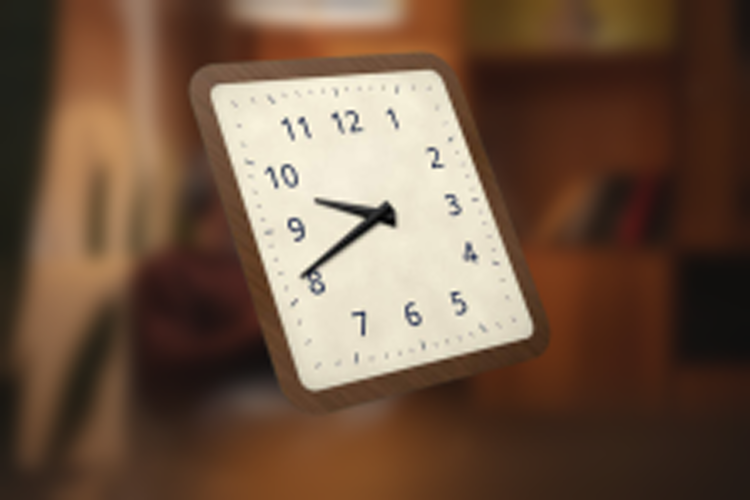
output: h=9 m=41
